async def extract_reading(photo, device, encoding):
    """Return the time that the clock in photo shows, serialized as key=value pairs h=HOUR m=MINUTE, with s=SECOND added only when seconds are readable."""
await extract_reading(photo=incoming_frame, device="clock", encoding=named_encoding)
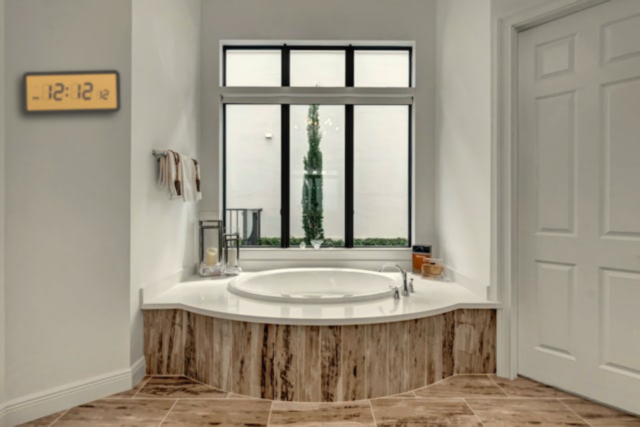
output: h=12 m=12
